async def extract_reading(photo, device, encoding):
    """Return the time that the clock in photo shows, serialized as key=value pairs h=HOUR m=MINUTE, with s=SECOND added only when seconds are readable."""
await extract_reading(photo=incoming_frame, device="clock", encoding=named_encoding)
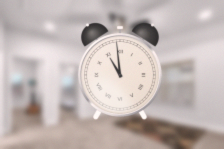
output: h=10 m=59
